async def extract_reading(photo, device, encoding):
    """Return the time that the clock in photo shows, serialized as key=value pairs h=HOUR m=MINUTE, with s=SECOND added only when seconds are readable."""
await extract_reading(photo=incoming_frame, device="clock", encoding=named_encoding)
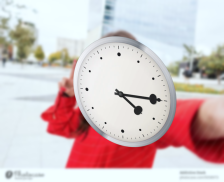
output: h=4 m=15
